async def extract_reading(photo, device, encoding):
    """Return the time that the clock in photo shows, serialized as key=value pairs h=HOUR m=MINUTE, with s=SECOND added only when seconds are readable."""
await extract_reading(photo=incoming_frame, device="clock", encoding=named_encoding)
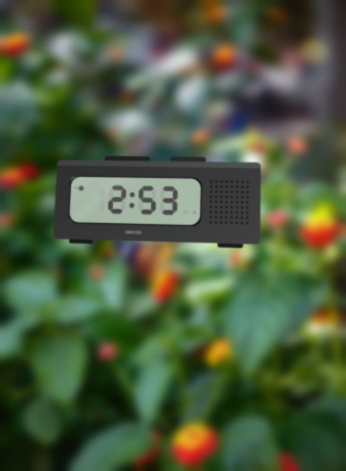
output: h=2 m=53
